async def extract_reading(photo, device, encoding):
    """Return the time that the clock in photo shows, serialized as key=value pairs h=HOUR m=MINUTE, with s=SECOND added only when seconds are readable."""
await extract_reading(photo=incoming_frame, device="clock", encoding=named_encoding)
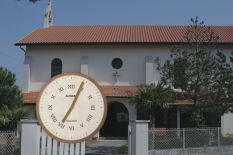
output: h=7 m=4
